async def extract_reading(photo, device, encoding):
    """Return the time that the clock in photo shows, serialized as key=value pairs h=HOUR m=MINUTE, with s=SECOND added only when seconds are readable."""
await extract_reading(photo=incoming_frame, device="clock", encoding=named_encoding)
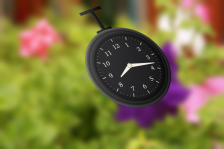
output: h=8 m=18
